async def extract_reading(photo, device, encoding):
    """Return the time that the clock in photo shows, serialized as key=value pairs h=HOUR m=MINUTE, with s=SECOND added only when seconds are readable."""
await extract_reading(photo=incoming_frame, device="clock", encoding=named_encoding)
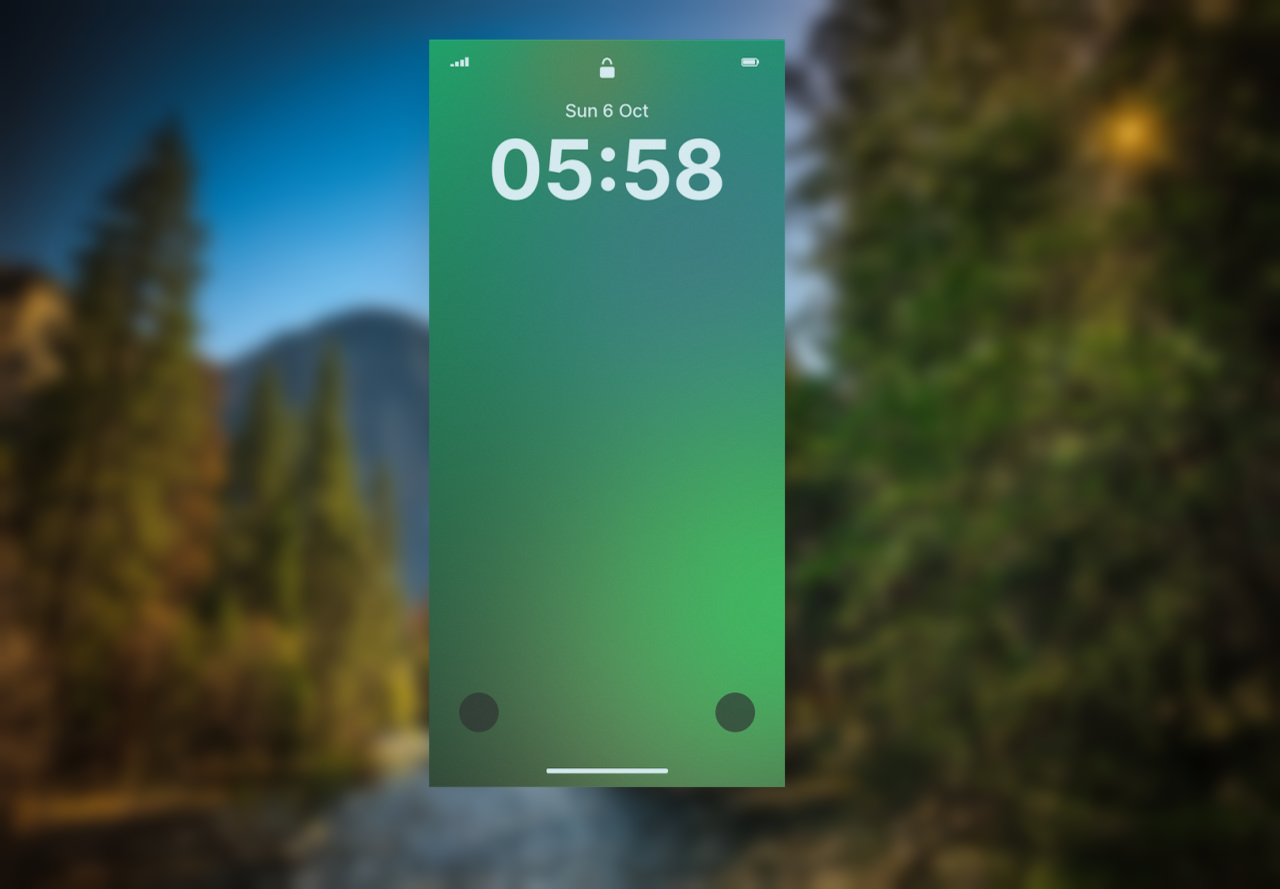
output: h=5 m=58
